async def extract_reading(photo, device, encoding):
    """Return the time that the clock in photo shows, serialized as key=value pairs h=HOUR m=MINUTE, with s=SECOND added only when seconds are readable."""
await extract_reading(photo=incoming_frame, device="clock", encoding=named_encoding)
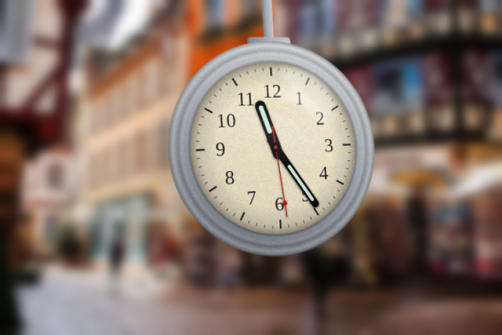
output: h=11 m=24 s=29
